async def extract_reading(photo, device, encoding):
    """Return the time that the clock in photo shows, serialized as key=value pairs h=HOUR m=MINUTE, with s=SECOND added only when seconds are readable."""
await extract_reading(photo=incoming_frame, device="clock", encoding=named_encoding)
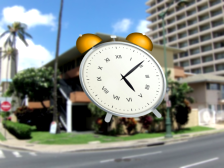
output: h=5 m=9
